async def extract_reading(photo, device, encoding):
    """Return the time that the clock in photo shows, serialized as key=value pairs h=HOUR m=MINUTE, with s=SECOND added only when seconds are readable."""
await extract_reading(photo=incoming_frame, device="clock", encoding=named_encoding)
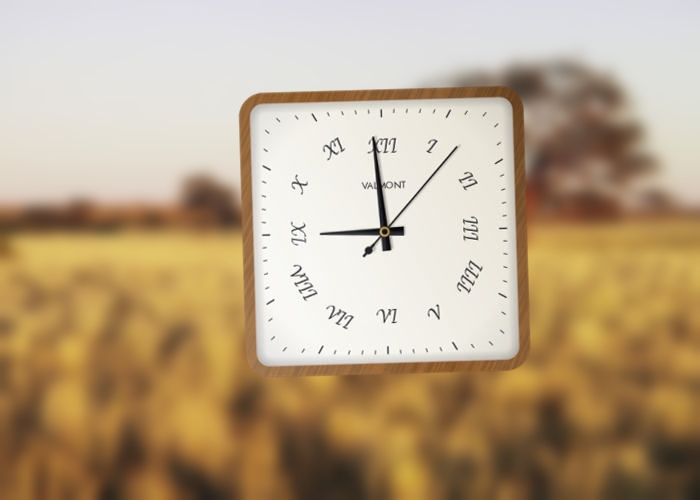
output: h=8 m=59 s=7
